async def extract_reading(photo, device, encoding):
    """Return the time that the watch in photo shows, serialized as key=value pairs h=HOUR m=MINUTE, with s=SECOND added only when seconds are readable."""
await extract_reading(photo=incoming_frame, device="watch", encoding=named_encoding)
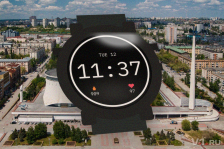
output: h=11 m=37
